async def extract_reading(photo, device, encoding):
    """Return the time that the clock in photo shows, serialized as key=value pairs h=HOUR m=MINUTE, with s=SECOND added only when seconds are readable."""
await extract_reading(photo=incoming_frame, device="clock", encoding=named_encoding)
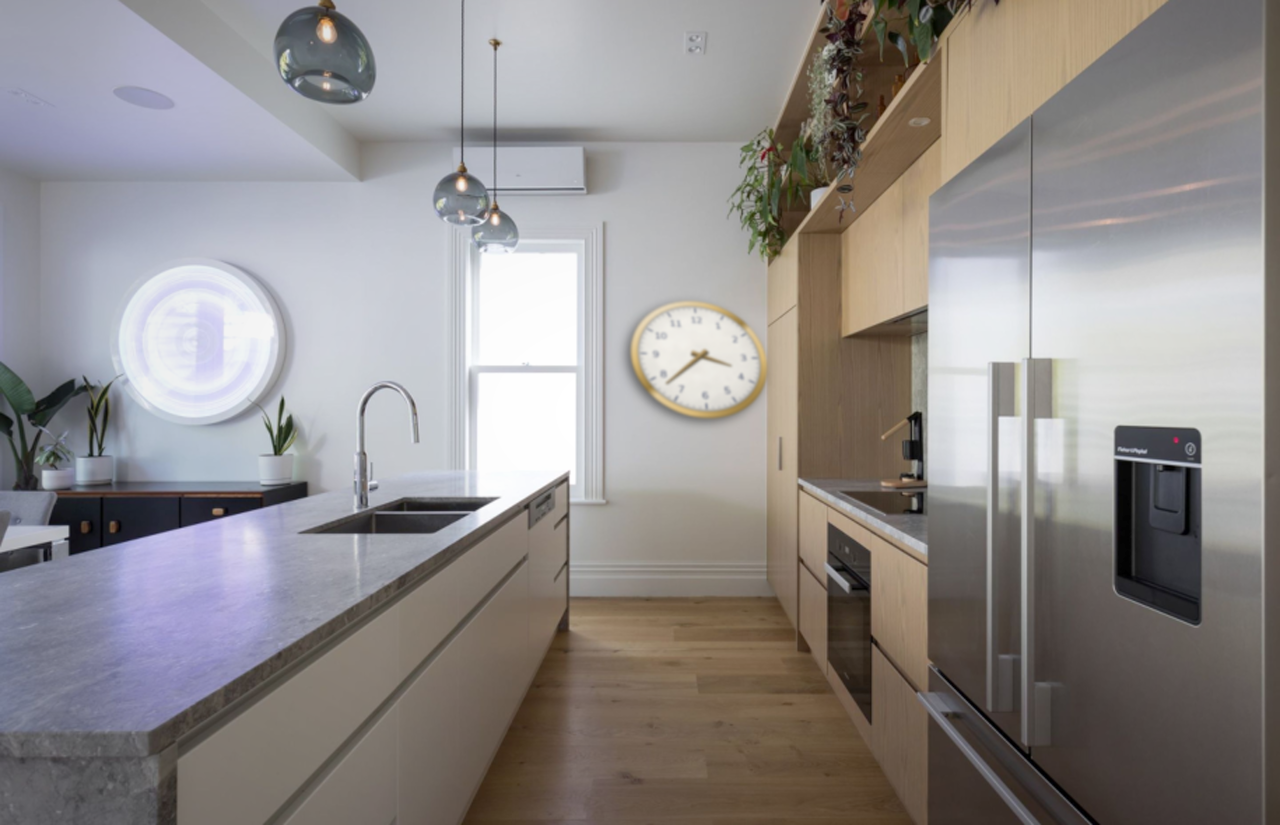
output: h=3 m=38
